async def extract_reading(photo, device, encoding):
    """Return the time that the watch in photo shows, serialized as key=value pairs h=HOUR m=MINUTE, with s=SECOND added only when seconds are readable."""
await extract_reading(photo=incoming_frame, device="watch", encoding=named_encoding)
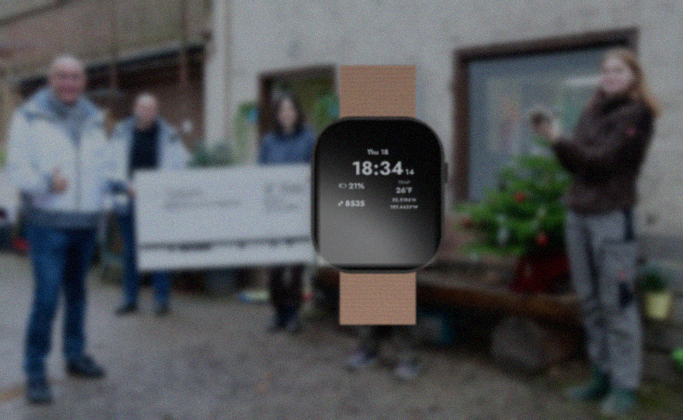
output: h=18 m=34
